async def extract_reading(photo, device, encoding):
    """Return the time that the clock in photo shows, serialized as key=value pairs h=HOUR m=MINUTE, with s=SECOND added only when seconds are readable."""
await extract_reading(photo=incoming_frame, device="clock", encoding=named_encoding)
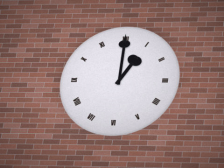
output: h=1 m=0
